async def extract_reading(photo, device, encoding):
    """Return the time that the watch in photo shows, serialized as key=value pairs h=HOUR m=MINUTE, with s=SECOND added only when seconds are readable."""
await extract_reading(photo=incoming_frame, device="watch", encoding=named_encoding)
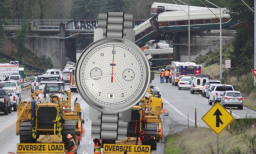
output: h=4 m=43
